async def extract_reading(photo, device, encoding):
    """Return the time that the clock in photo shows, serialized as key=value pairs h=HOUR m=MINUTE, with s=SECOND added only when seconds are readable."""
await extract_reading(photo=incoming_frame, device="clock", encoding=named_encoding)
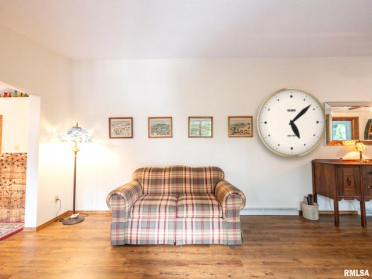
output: h=5 m=8
